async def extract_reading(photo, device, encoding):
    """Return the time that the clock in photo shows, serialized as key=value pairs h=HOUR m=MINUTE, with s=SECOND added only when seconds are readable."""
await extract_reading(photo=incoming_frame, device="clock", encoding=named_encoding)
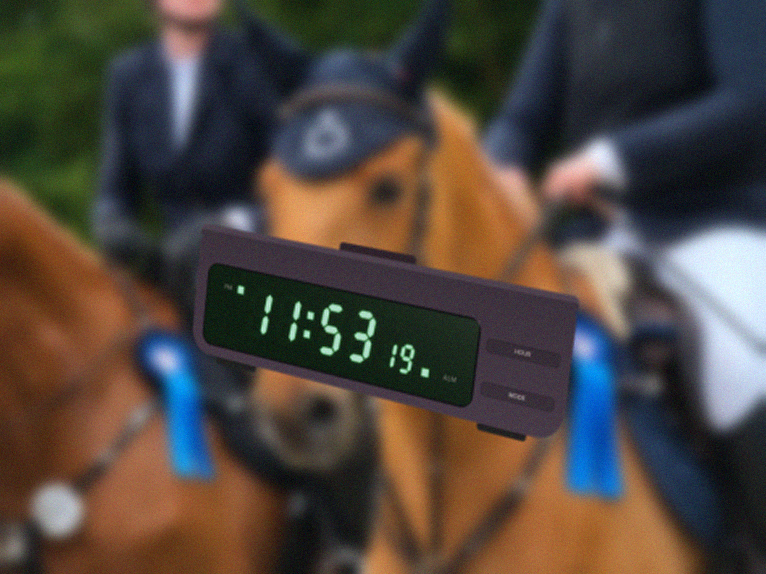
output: h=11 m=53 s=19
